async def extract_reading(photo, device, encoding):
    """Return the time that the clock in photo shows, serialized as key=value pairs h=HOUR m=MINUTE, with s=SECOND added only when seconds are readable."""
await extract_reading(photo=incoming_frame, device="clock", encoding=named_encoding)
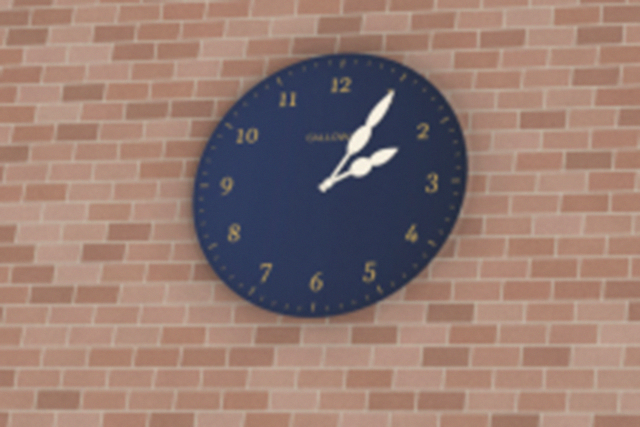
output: h=2 m=5
